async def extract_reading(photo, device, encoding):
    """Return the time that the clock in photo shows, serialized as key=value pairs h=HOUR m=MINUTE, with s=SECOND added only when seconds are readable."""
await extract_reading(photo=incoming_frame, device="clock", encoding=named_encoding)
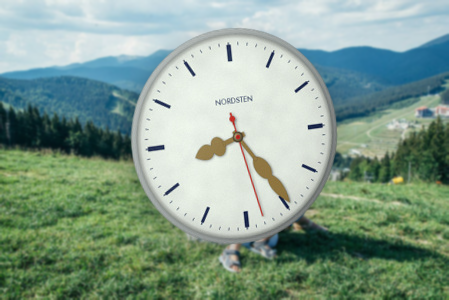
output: h=8 m=24 s=28
